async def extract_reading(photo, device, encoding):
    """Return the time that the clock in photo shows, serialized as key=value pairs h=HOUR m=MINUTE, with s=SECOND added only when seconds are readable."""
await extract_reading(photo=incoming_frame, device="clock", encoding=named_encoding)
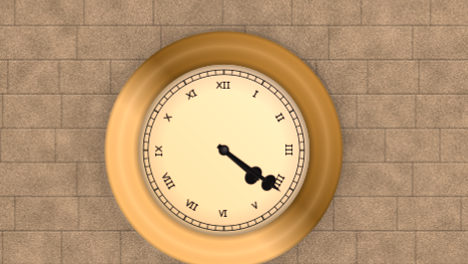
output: h=4 m=21
